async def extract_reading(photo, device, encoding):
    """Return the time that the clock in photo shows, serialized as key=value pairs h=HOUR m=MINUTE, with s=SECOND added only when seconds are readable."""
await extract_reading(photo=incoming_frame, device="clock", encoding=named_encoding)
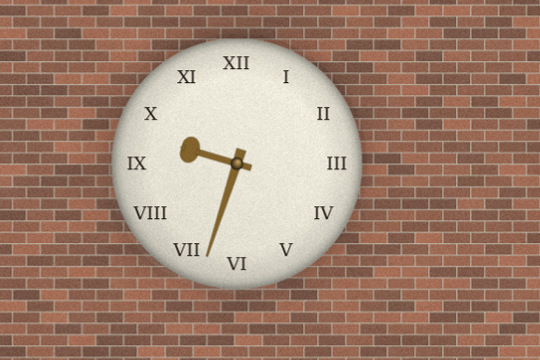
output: h=9 m=33
